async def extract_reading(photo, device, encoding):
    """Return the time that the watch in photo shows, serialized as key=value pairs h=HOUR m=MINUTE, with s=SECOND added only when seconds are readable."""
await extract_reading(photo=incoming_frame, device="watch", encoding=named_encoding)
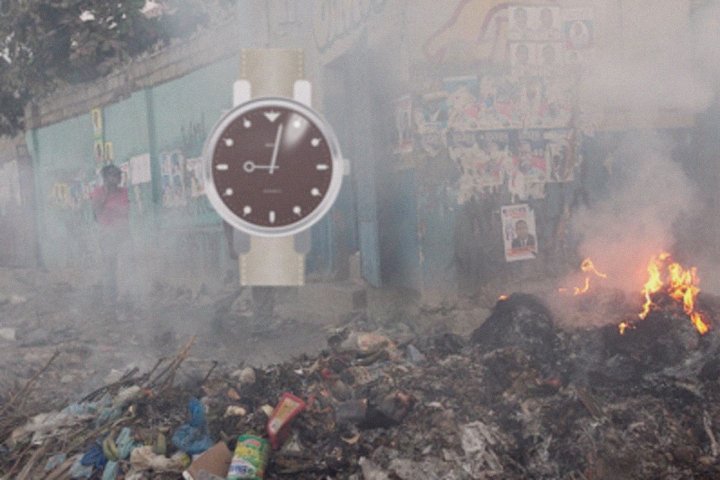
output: h=9 m=2
